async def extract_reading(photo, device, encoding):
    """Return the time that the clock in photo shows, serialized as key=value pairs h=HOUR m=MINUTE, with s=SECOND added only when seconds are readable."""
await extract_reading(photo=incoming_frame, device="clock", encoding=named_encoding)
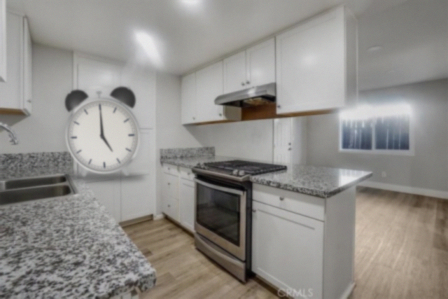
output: h=5 m=0
